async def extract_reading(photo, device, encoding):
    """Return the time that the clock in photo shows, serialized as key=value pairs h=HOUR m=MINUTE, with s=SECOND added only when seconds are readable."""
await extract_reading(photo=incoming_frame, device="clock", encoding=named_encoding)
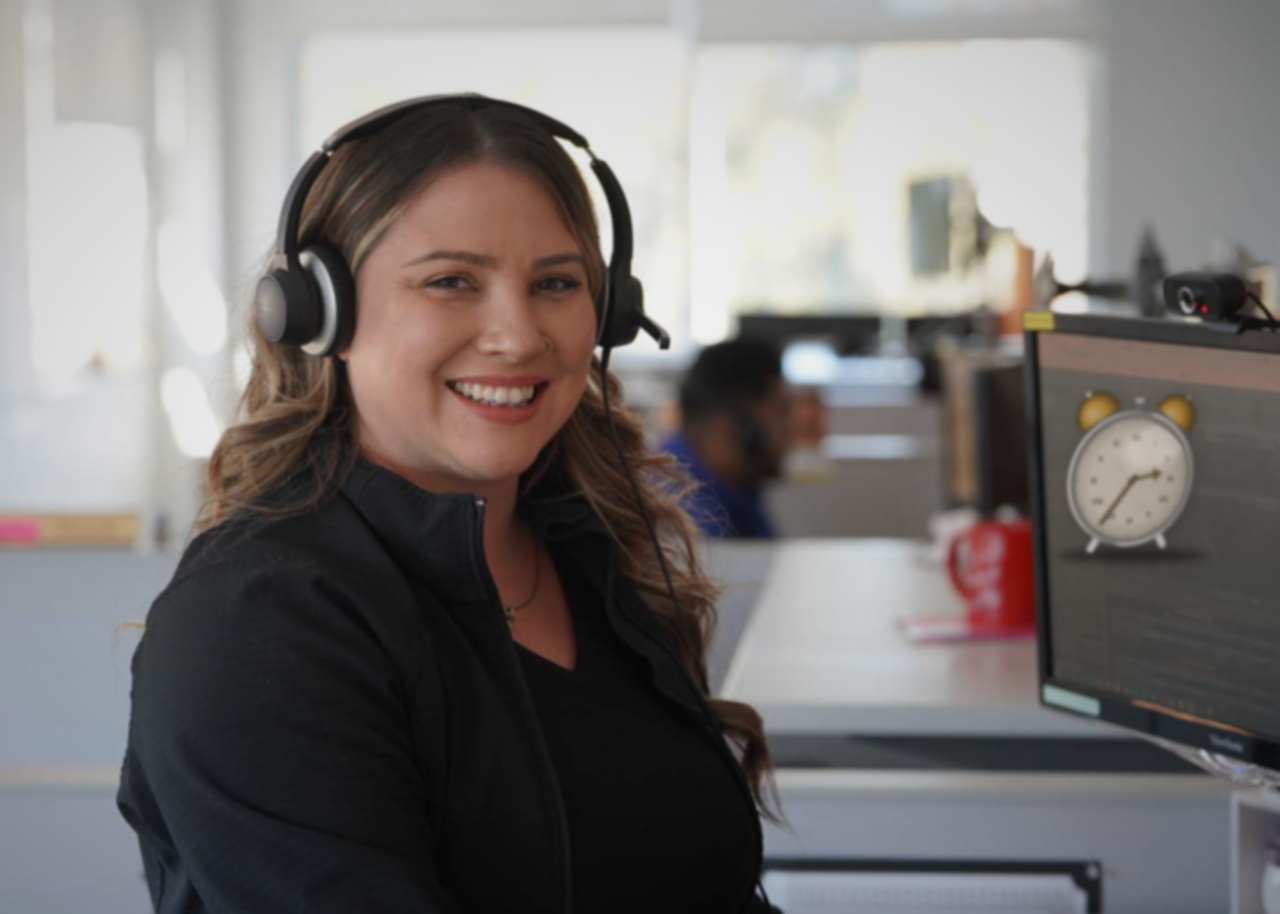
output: h=2 m=36
